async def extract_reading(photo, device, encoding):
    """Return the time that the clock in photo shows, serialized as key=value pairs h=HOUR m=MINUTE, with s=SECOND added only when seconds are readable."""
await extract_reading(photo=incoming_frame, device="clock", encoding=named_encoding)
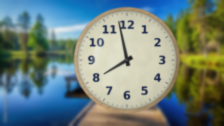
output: h=7 m=58
